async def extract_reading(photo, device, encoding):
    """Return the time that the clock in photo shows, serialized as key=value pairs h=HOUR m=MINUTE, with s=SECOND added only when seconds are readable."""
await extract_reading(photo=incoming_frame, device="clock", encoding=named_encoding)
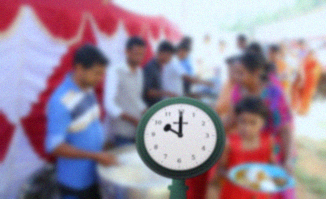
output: h=10 m=0
